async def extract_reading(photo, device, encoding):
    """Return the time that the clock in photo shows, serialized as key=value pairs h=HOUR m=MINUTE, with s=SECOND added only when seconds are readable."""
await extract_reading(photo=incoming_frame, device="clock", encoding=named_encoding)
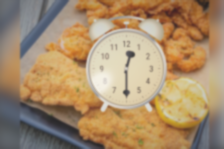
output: h=12 m=30
